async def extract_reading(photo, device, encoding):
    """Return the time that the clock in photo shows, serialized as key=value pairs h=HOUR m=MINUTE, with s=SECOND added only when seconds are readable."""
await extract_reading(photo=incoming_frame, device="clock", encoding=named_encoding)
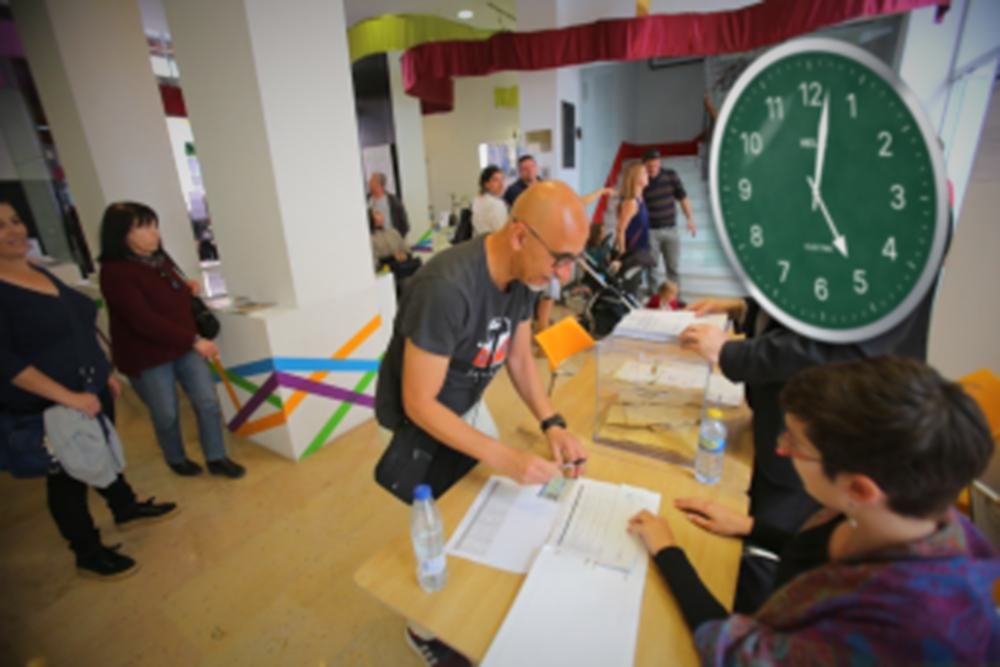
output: h=5 m=2
